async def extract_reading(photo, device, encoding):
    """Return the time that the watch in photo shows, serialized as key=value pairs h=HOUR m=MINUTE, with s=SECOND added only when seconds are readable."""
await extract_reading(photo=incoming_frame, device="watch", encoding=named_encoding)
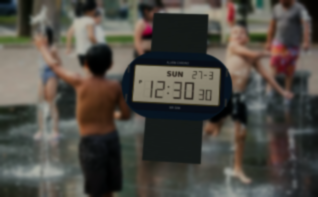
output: h=12 m=30 s=30
